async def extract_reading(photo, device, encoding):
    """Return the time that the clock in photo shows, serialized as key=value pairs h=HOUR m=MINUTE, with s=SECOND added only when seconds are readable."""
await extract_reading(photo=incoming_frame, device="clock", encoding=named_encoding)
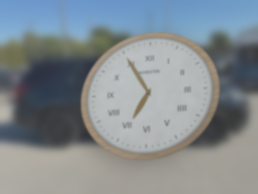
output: h=6 m=55
